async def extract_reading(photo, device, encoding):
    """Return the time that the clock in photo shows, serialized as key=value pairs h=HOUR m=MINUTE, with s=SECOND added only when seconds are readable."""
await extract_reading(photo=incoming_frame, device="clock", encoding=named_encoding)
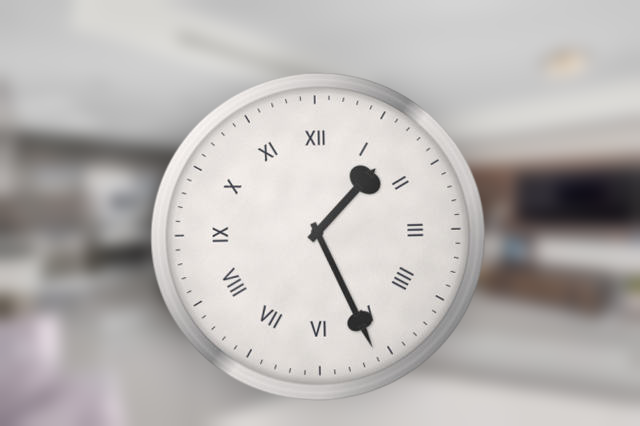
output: h=1 m=26
